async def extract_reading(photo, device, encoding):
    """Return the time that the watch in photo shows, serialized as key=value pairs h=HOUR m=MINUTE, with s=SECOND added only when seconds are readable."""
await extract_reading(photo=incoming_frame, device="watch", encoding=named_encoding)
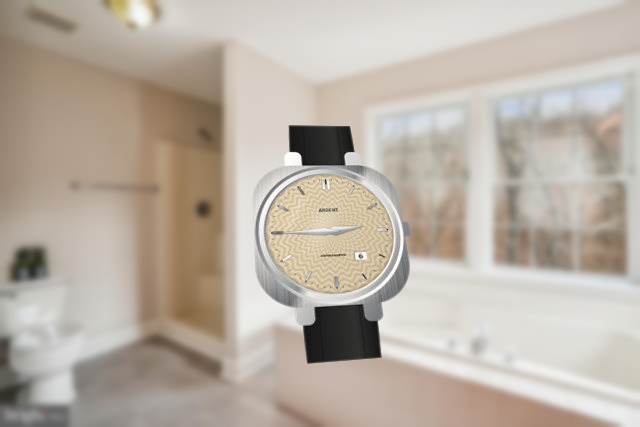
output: h=2 m=45
